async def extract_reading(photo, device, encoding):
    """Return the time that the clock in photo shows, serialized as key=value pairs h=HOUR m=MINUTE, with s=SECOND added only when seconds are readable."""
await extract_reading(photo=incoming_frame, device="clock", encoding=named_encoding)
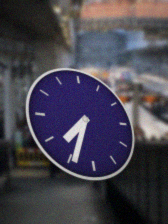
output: h=7 m=34
